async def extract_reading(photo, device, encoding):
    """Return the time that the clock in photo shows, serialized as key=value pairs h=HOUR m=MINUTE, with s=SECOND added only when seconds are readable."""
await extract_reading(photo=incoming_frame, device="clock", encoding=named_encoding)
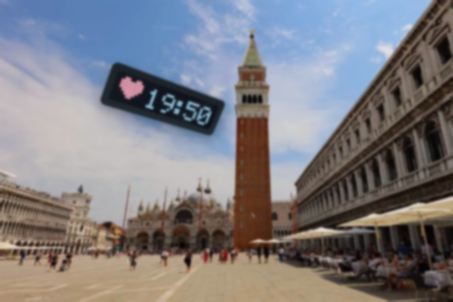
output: h=19 m=50
